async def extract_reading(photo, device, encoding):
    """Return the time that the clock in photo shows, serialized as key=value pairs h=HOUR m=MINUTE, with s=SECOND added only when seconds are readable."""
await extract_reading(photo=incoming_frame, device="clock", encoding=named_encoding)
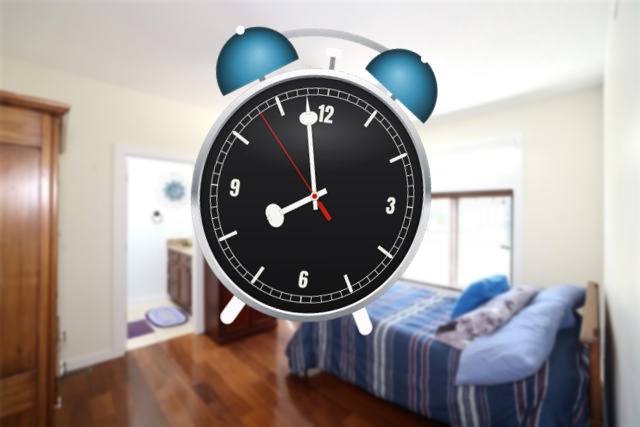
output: h=7 m=57 s=53
